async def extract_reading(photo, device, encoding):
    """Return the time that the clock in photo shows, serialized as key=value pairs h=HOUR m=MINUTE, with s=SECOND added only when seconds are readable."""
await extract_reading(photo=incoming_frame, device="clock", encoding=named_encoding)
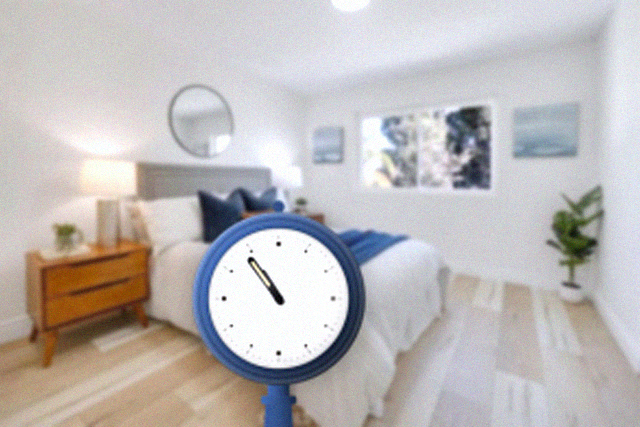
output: h=10 m=54
